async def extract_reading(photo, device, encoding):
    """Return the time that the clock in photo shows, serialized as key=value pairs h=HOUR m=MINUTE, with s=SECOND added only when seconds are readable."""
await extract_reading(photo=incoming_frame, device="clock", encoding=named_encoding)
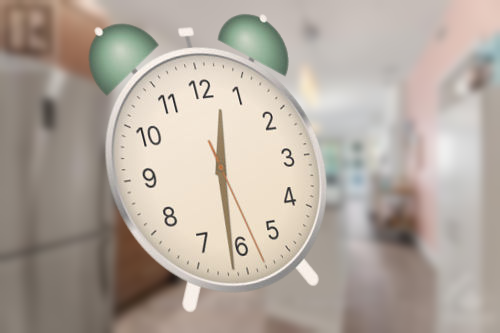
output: h=12 m=31 s=28
